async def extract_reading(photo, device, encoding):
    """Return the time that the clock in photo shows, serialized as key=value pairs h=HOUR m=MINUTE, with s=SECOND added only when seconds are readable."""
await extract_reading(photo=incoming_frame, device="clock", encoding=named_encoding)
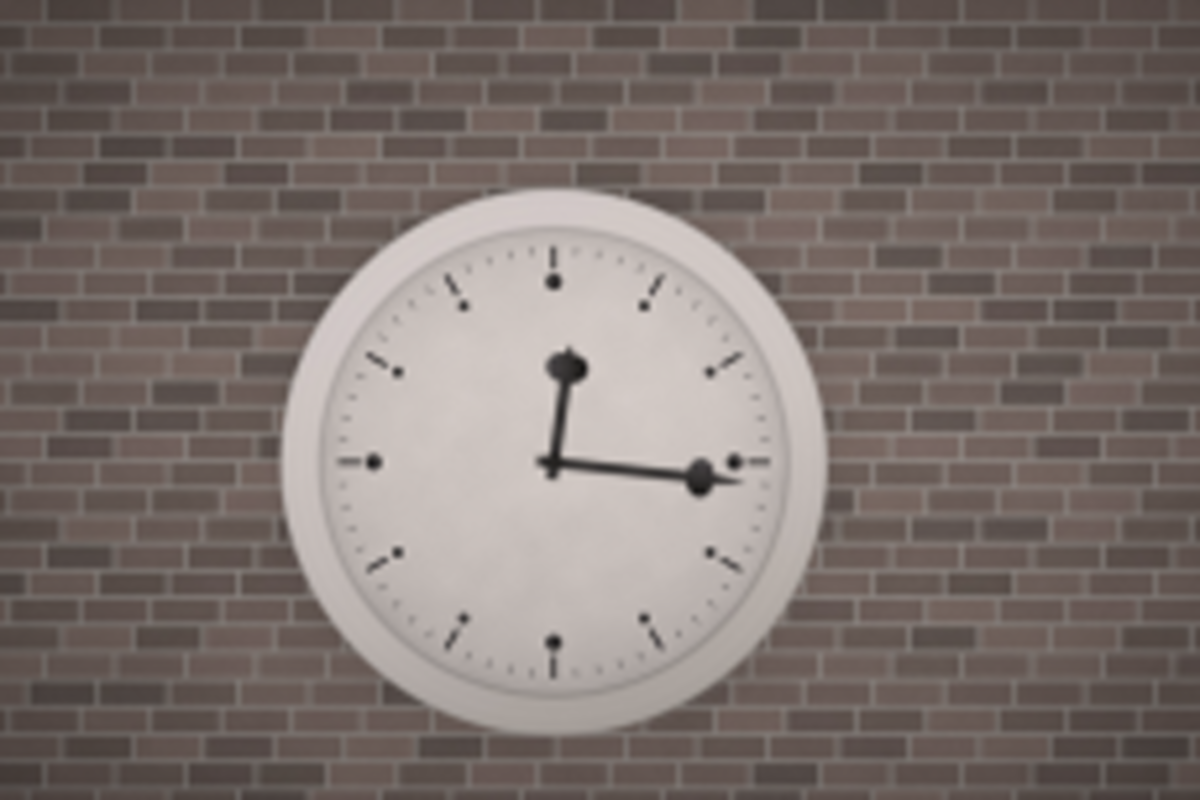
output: h=12 m=16
